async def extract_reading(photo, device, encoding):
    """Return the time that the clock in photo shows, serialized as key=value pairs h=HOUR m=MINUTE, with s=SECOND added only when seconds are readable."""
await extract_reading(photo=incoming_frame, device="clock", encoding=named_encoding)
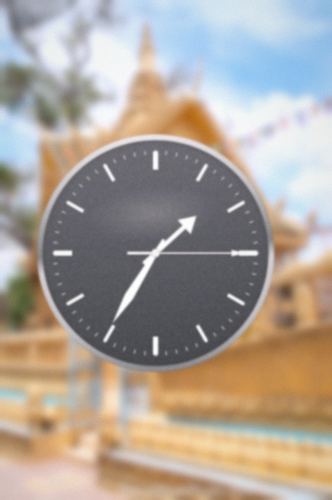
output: h=1 m=35 s=15
